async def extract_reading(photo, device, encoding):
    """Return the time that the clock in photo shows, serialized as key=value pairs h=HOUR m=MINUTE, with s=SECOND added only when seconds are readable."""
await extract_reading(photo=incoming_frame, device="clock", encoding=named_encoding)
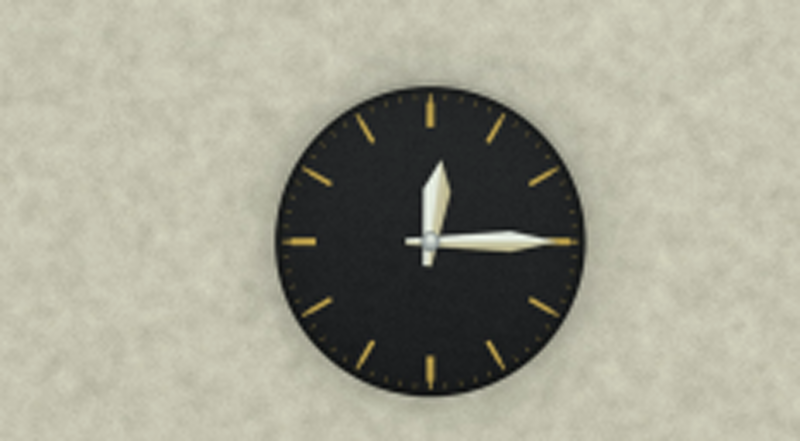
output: h=12 m=15
